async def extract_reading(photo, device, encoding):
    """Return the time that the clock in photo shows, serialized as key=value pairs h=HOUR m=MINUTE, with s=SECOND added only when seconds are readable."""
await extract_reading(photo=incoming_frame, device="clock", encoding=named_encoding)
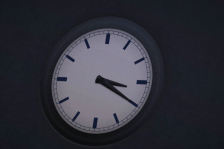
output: h=3 m=20
